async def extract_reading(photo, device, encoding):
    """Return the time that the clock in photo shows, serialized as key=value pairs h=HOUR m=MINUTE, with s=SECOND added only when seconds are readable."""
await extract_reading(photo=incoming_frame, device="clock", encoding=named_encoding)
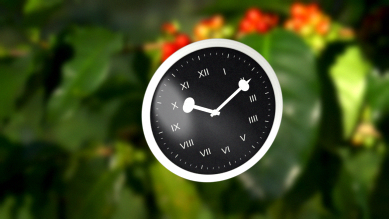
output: h=10 m=11
